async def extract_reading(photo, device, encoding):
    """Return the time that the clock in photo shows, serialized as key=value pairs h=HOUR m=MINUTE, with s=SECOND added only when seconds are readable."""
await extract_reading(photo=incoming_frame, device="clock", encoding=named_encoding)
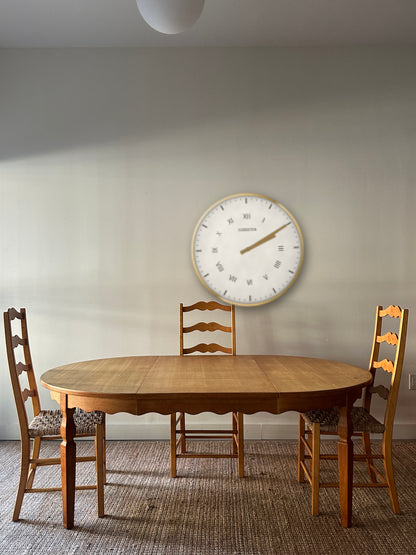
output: h=2 m=10
